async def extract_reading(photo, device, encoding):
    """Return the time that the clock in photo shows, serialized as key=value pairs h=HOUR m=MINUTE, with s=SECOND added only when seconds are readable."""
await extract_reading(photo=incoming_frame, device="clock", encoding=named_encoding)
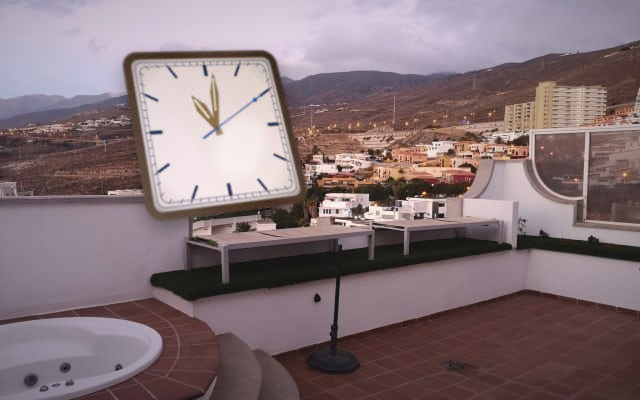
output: h=11 m=1 s=10
